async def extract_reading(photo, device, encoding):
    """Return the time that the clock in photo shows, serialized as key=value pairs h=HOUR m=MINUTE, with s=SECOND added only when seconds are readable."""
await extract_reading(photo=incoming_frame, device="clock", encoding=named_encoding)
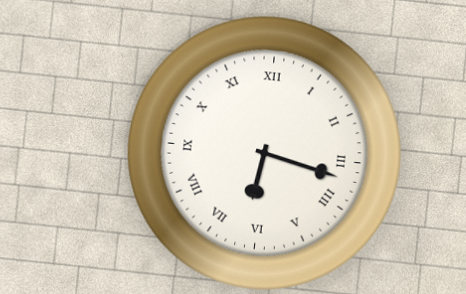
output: h=6 m=17
